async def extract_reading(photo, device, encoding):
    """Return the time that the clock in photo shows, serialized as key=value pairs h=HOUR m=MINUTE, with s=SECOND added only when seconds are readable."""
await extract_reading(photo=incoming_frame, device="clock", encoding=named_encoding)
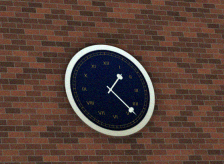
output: h=1 m=23
